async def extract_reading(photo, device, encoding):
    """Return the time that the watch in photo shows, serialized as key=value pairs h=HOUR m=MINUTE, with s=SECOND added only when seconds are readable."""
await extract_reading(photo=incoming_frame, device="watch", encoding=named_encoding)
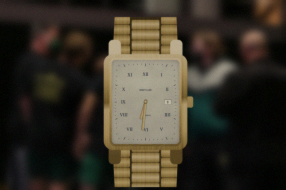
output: h=6 m=31
